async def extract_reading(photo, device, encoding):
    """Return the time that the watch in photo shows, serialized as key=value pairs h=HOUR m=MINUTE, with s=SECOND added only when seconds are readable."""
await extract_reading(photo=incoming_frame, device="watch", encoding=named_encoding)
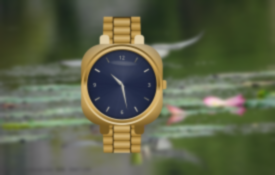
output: h=10 m=28
